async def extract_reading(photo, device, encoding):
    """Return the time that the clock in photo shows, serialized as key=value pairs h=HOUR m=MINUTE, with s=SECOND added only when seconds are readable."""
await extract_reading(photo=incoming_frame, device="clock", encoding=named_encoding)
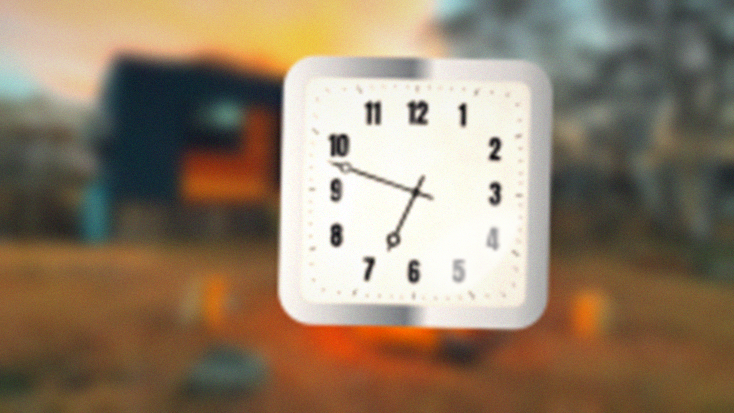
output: h=6 m=48
